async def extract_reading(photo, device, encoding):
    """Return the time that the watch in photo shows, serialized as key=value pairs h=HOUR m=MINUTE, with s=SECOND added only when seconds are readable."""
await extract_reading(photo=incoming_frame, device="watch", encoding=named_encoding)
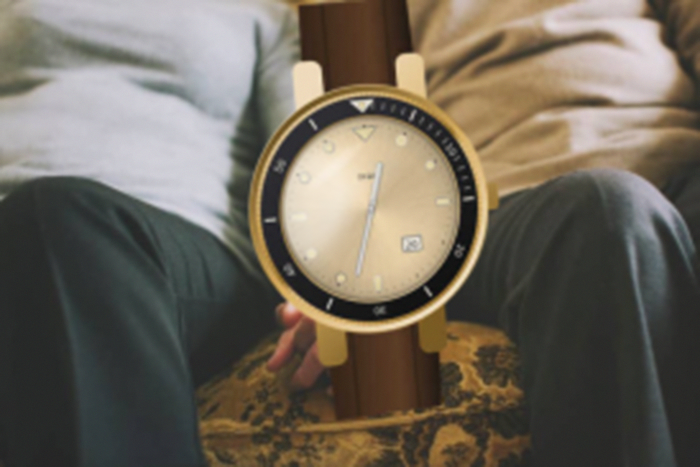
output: h=12 m=33
